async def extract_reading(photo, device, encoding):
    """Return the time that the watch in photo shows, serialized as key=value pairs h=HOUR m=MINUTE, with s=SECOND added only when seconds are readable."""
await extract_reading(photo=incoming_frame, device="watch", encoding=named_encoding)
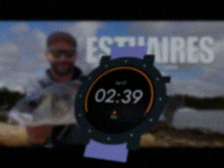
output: h=2 m=39
